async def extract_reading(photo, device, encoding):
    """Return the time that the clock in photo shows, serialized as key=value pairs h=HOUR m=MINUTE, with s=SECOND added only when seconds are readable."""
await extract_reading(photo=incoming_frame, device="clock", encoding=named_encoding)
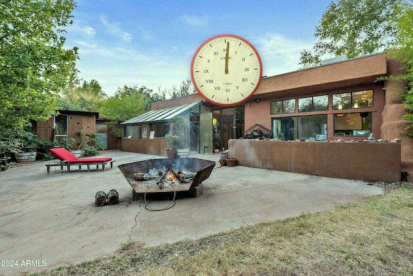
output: h=12 m=1
